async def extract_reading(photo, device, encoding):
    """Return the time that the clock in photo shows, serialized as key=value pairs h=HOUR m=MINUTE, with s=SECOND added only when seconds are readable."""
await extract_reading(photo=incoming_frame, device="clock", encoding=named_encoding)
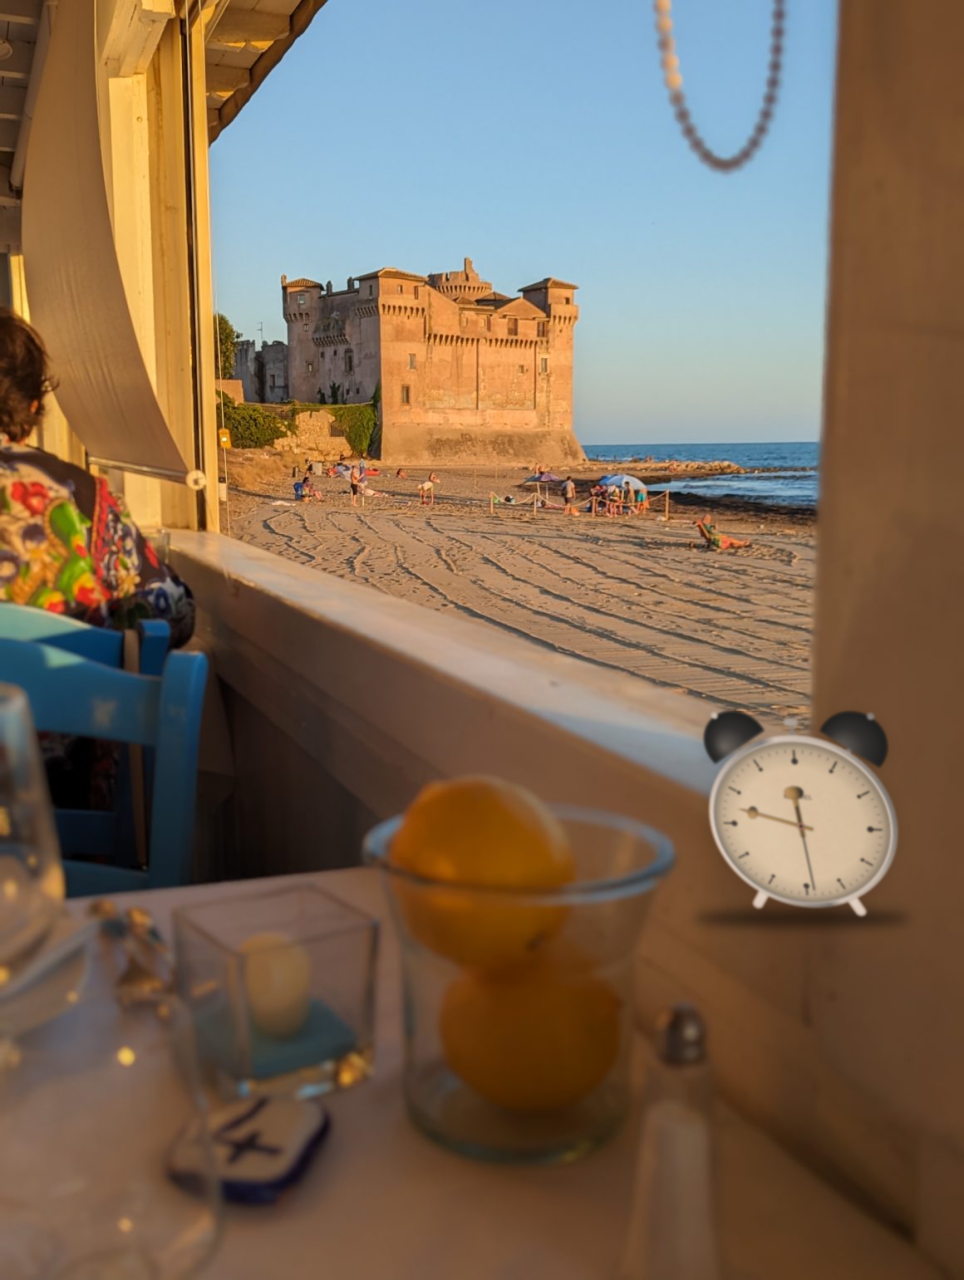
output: h=11 m=47 s=29
